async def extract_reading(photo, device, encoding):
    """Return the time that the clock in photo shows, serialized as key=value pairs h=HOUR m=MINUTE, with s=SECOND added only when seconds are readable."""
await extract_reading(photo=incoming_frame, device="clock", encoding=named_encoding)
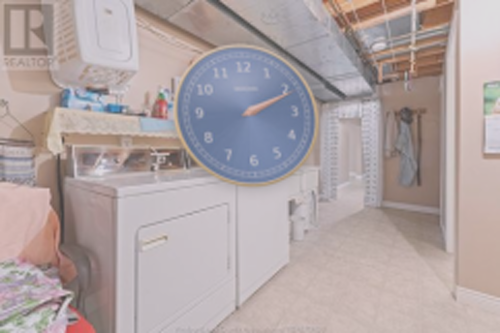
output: h=2 m=11
